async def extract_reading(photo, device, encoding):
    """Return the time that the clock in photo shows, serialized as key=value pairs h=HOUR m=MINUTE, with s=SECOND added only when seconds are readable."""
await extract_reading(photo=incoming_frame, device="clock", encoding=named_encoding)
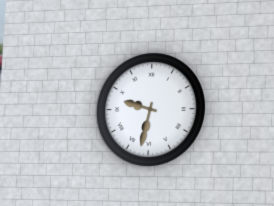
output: h=9 m=32
